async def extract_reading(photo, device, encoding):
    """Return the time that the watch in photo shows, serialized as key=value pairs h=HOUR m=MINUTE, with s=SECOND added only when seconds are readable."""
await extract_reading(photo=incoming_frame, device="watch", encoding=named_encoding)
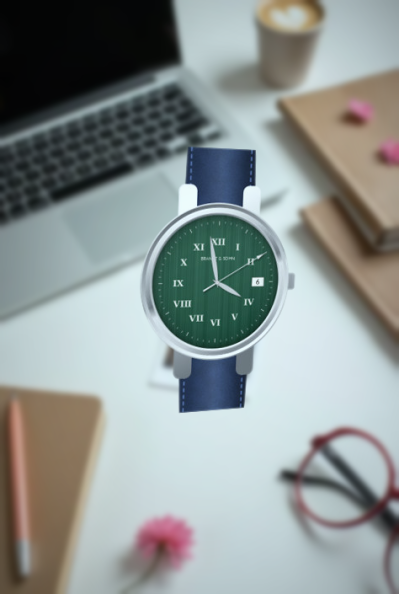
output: h=3 m=58 s=10
